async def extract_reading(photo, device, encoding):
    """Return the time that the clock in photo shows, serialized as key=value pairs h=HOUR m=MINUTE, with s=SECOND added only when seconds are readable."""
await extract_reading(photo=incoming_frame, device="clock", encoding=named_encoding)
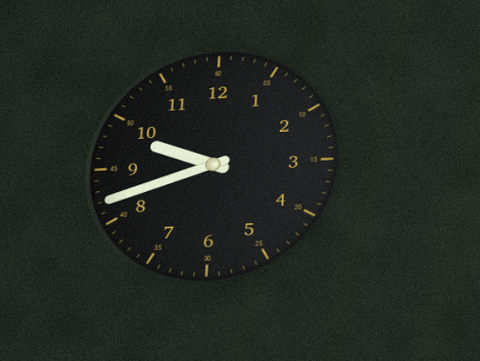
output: h=9 m=42
